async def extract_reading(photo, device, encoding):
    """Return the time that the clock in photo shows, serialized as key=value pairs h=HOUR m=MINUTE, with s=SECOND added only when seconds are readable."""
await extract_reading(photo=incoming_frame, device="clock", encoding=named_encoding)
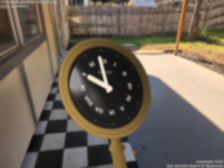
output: h=9 m=59
